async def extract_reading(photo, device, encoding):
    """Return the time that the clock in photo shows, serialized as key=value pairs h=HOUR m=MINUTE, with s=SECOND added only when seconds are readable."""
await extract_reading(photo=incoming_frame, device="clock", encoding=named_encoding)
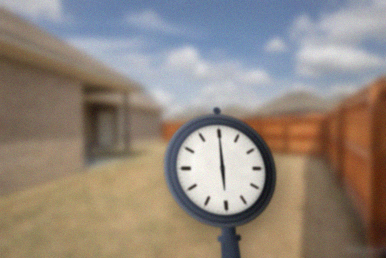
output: h=6 m=0
